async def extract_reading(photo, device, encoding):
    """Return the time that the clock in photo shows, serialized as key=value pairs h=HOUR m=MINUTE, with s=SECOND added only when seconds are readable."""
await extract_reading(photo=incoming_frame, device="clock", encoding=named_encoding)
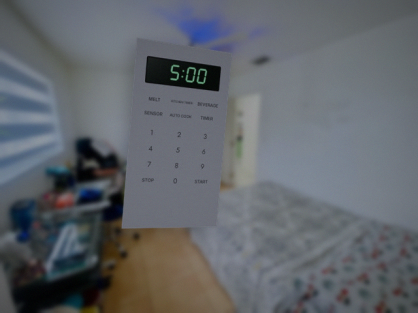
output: h=5 m=0
